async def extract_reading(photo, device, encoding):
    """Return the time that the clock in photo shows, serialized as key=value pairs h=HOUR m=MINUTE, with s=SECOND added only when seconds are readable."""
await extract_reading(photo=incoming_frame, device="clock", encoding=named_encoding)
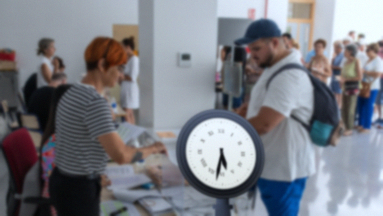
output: h=5 m=32
